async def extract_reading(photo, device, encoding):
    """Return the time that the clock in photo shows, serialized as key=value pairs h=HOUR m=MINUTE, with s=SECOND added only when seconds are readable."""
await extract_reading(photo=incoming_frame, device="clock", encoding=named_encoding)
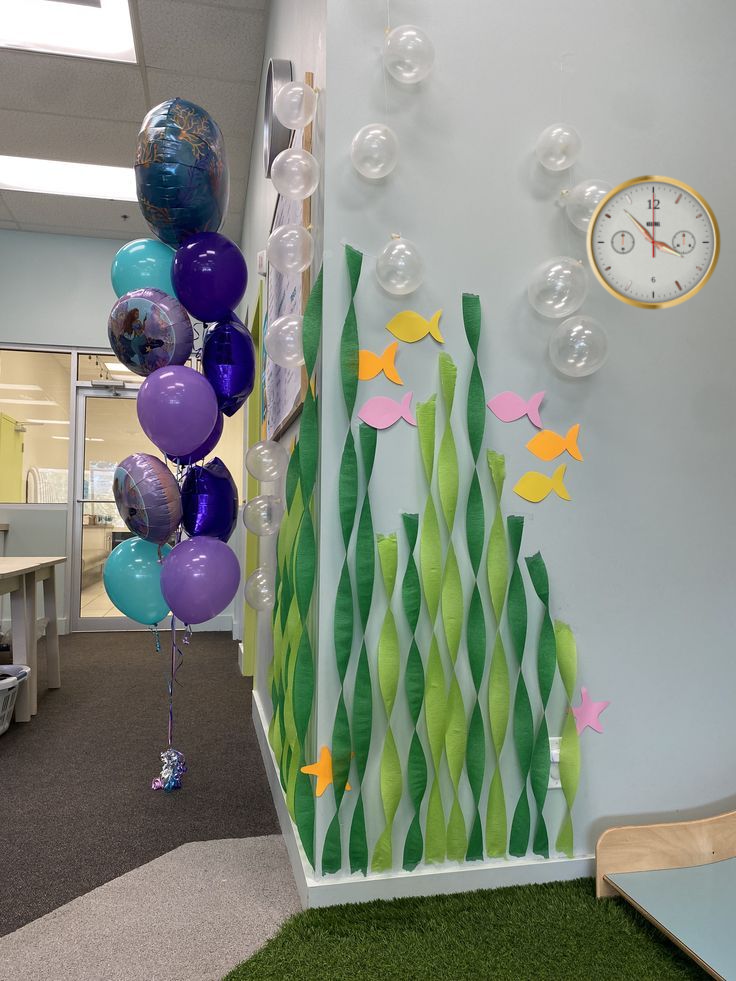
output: h=3 m=53
